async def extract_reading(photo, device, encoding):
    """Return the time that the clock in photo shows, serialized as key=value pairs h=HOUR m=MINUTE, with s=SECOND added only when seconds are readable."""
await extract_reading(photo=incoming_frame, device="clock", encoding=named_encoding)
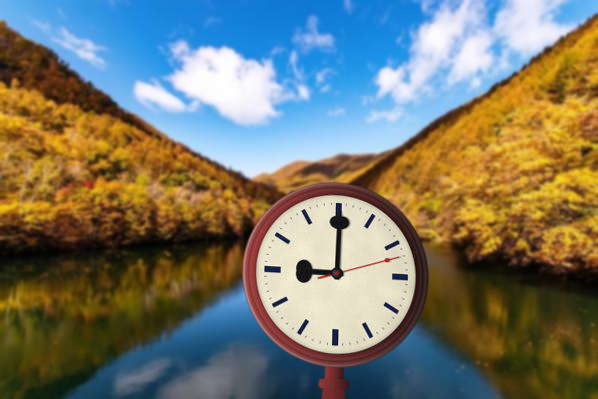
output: h=9 m=0 s=12
